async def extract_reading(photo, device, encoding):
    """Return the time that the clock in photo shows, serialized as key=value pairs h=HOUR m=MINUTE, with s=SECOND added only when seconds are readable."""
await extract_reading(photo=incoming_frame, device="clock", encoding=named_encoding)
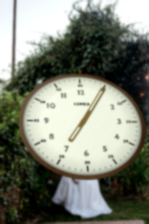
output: h=7 m=5
